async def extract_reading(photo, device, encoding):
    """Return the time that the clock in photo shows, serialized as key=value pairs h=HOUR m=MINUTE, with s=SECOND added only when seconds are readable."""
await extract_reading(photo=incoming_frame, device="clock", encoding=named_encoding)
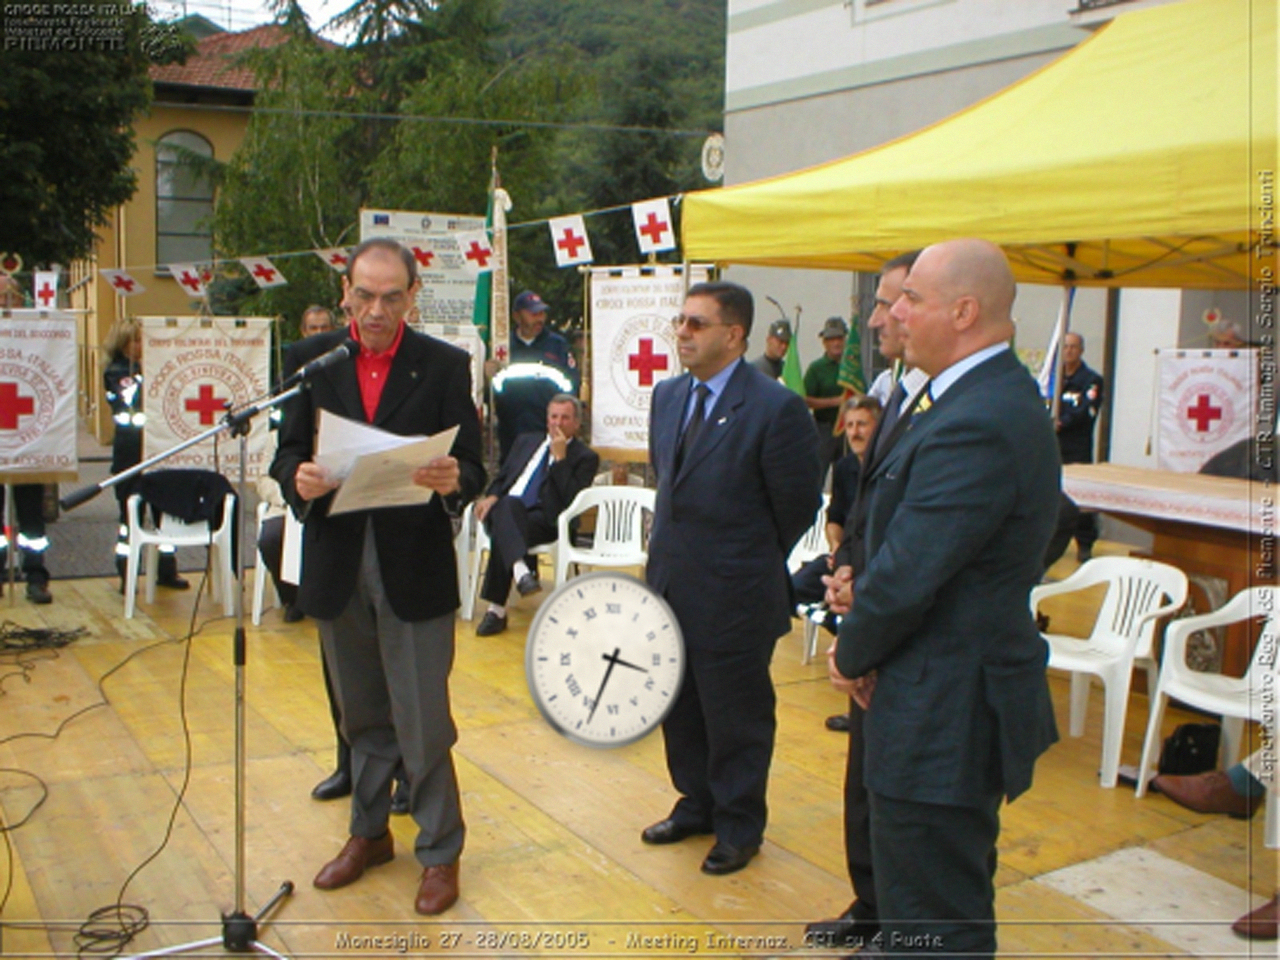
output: h=3 m=34
